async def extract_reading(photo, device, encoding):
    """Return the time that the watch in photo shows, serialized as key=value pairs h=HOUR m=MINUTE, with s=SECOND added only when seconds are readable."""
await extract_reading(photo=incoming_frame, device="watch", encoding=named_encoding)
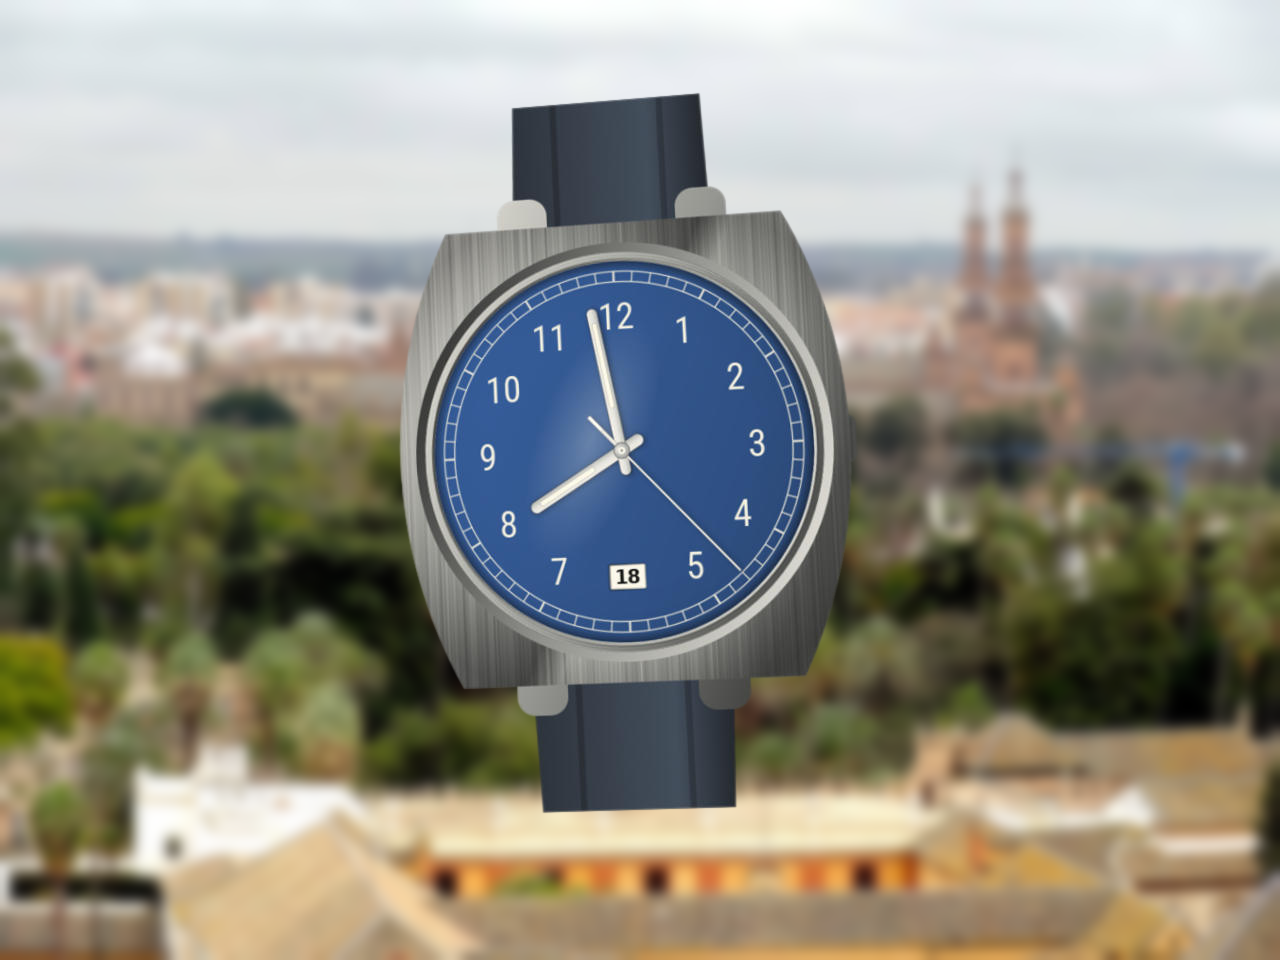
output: h=7 m=58 s=23
